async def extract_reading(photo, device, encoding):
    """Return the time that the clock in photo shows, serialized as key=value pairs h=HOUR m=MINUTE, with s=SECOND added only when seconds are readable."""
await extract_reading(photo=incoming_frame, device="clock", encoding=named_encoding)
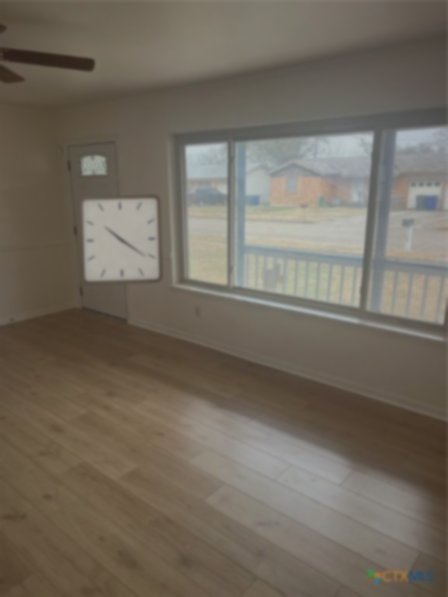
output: h=10 m=21
